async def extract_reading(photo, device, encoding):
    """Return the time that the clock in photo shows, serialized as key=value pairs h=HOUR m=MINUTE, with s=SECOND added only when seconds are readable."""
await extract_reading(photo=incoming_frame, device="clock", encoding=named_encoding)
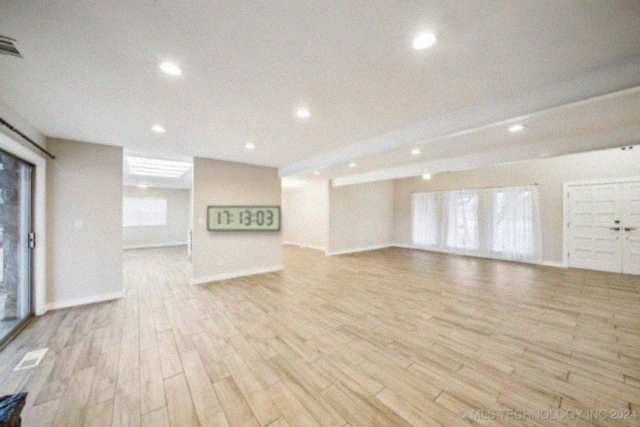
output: h=17 m=13 s=3
